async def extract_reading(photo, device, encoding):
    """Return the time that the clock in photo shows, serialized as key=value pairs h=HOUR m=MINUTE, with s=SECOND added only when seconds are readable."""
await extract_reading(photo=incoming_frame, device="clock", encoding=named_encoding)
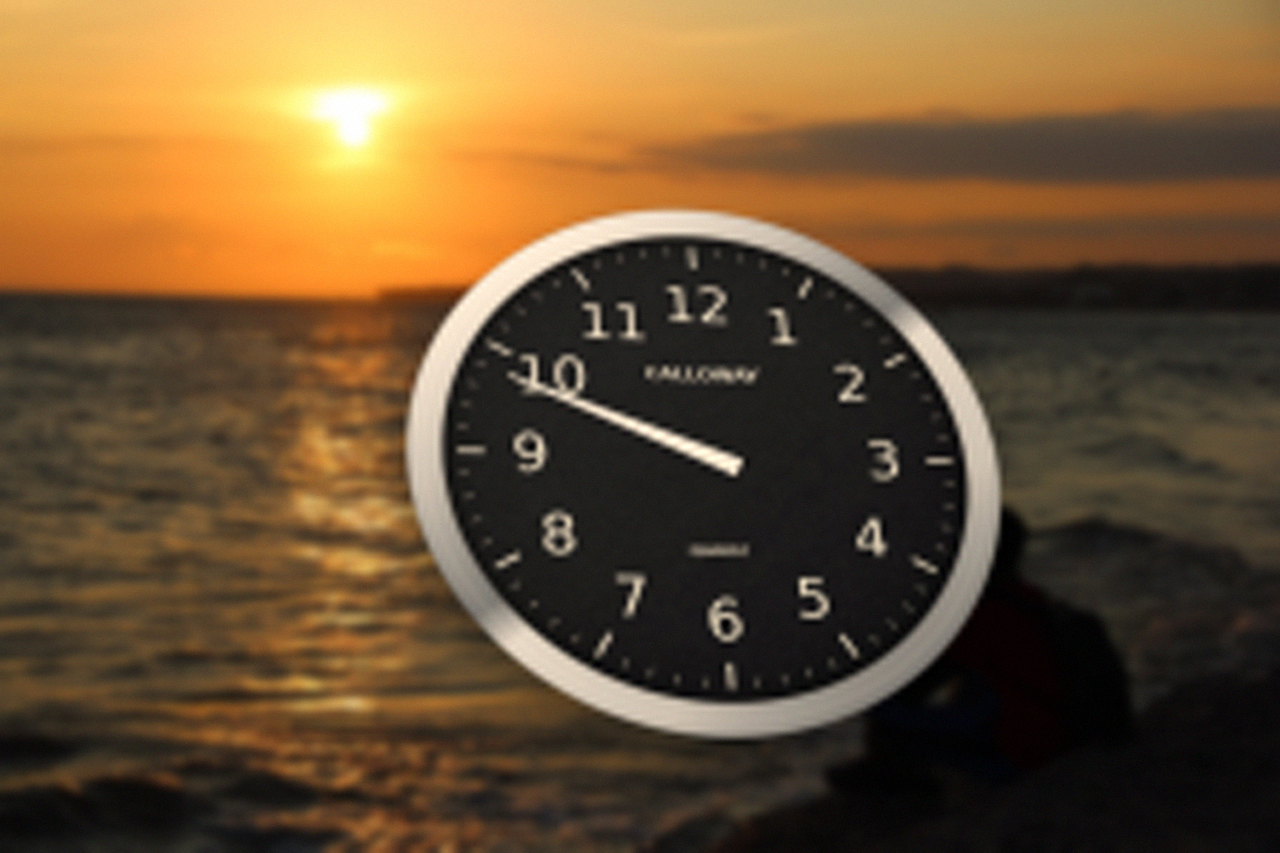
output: h=9 m=49
